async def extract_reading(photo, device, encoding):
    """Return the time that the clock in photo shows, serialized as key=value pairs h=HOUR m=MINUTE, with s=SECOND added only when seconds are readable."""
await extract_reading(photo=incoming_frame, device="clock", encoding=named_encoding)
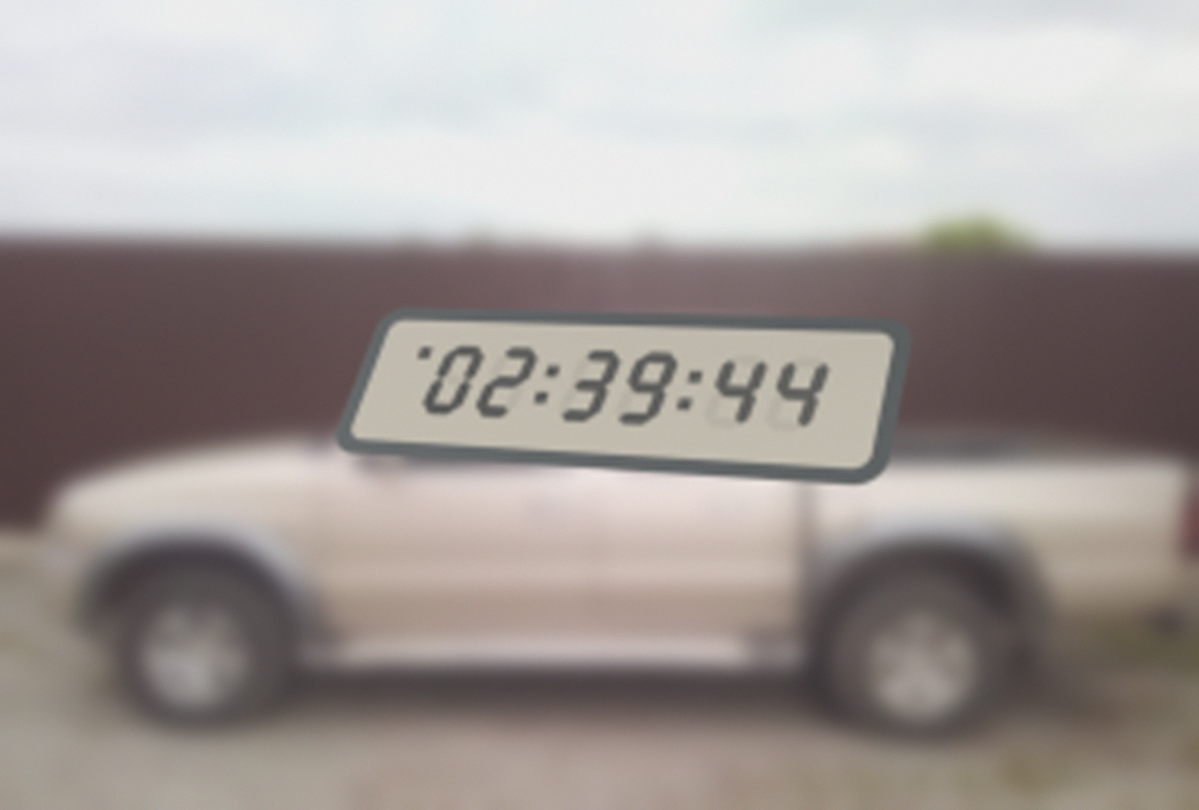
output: h=2 m=39 s=44
